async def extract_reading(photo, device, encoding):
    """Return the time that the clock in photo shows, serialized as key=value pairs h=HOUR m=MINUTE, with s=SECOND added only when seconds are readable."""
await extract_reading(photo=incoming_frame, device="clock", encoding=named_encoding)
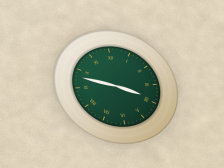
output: h=3 m=48
